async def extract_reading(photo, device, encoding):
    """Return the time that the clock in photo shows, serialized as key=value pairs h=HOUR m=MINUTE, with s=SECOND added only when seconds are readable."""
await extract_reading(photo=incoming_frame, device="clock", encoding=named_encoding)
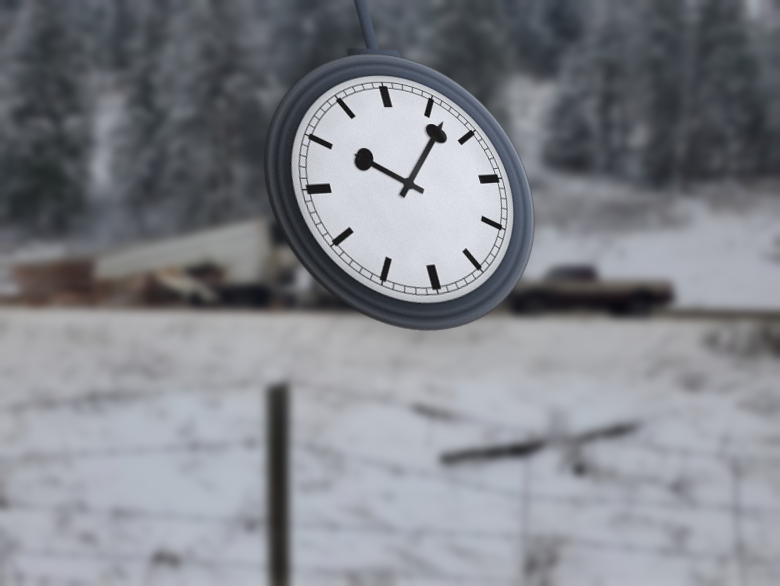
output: h=10 m=7
